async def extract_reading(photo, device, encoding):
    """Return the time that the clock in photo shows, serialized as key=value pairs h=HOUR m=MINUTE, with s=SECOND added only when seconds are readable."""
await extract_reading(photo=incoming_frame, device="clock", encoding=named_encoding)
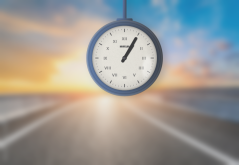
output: h=1 m=5
